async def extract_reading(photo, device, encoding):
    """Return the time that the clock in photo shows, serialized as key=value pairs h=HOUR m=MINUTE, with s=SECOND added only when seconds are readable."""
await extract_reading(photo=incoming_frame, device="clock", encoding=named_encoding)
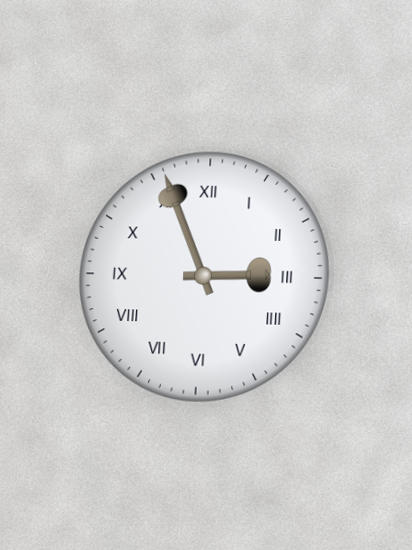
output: h=2 m=56
